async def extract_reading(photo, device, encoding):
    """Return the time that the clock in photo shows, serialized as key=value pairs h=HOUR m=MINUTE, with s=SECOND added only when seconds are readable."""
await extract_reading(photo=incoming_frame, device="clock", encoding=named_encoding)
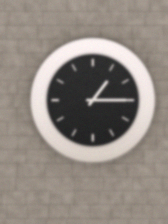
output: h=1 m=15
